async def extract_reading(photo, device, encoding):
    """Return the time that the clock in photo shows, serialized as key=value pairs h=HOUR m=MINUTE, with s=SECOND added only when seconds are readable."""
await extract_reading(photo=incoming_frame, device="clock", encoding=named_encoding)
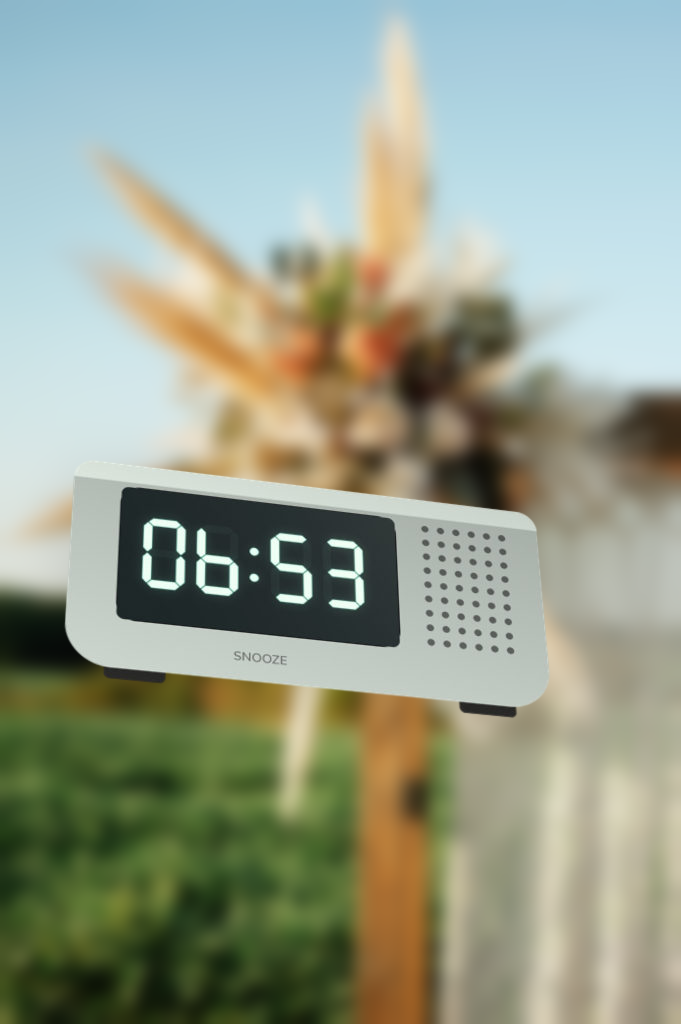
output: h=6 m=53
